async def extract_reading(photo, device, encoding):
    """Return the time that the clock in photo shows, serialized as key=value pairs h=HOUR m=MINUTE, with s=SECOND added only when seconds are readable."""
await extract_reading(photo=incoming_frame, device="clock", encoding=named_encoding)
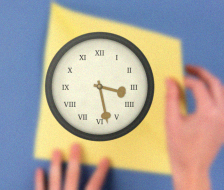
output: h=3 m=28
